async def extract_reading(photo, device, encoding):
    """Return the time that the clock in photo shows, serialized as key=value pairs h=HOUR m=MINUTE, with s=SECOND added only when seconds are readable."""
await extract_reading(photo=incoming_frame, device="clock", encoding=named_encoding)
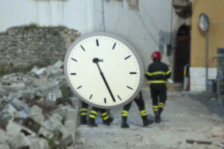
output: h=11 m=27
